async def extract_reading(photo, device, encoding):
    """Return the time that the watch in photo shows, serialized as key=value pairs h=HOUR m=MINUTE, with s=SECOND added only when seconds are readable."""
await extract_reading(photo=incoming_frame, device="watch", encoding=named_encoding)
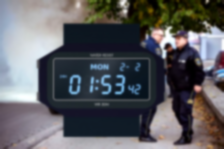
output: h=1 m=53
